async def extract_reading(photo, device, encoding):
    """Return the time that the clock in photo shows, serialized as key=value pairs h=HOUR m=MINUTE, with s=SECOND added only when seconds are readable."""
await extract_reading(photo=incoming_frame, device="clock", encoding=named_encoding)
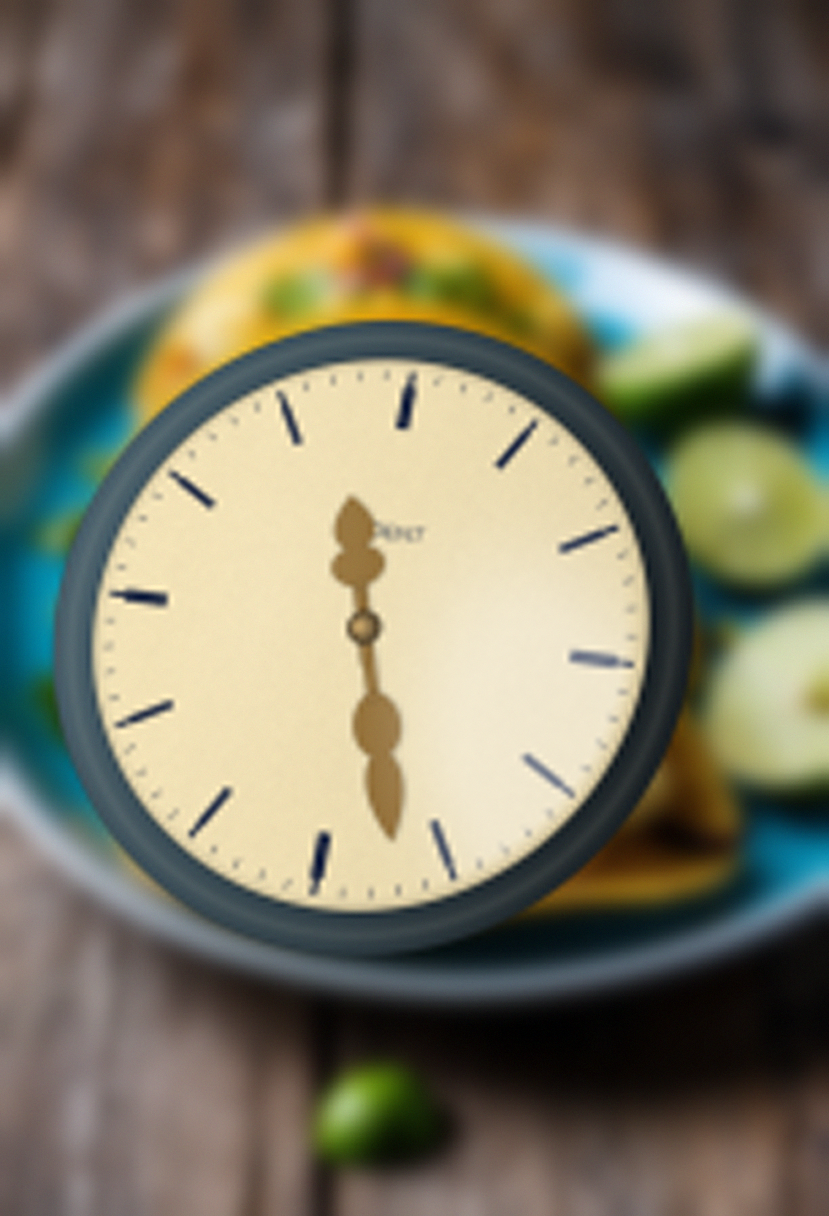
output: h=11 m=27
